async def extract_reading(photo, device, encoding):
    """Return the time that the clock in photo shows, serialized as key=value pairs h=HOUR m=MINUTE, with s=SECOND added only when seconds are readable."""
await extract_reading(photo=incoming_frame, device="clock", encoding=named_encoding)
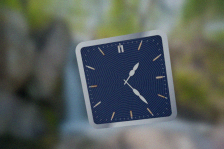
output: h=1 m=24
